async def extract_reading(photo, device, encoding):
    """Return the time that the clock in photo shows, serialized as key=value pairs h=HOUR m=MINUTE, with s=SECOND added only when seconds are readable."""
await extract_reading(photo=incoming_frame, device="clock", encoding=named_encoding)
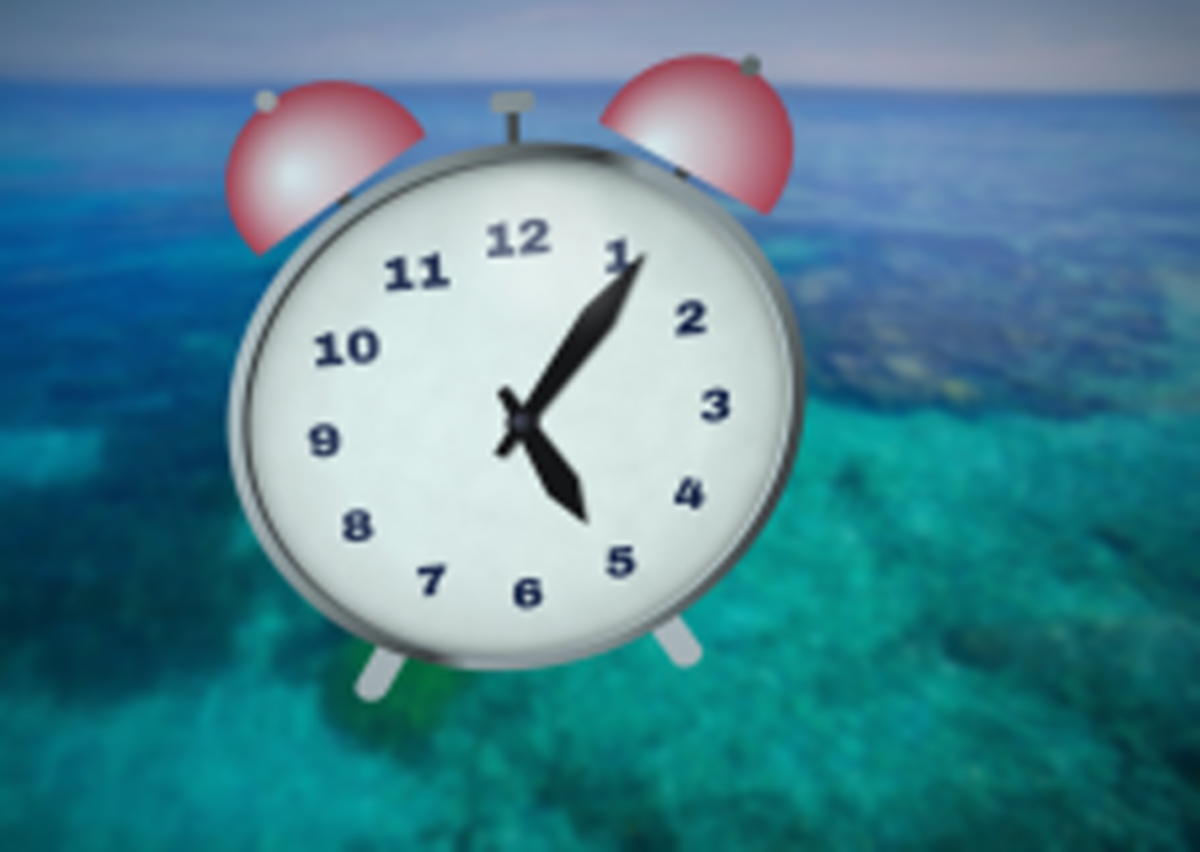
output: h=5 m=6
